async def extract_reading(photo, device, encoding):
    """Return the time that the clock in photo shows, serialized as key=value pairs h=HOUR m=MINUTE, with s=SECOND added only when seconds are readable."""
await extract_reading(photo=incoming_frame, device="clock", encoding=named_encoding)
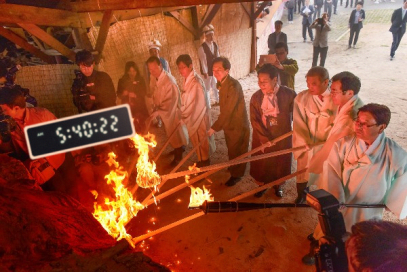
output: h=5 m=40 s=22
